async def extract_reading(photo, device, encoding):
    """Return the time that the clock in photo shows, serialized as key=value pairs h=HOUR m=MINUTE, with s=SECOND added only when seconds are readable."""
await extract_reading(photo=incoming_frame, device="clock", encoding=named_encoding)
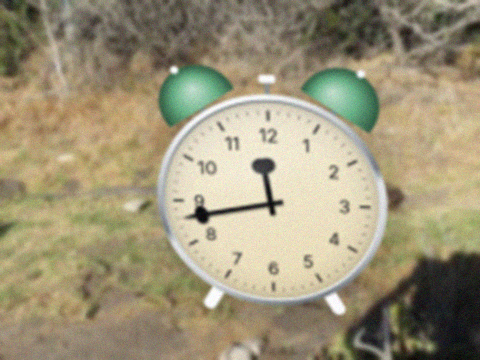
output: h=11 m=43
